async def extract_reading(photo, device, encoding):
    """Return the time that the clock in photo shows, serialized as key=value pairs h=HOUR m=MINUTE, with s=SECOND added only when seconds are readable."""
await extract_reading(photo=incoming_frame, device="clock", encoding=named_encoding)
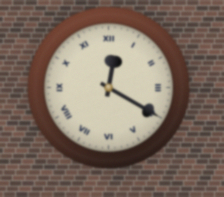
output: h=12 m=20
